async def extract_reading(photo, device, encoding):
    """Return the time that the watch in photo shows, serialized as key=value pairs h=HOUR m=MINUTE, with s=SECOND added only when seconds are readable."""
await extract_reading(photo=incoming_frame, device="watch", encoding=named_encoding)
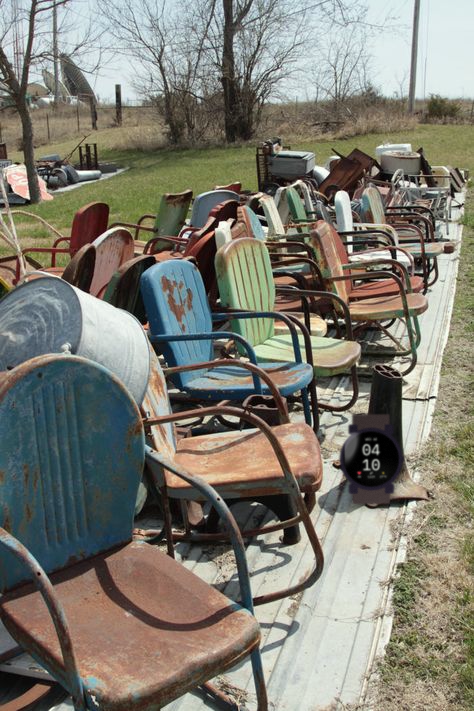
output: h=4 m=10
